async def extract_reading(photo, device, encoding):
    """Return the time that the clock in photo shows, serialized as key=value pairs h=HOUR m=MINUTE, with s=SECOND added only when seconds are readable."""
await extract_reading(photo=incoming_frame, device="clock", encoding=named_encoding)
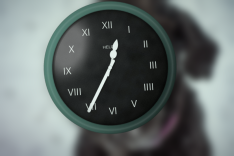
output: h=12 m=35
